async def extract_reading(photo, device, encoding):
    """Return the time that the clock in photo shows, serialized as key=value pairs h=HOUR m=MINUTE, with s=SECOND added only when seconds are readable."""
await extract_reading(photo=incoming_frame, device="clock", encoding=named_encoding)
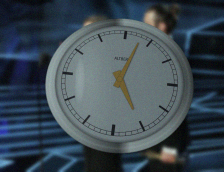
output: h=5 m=3
